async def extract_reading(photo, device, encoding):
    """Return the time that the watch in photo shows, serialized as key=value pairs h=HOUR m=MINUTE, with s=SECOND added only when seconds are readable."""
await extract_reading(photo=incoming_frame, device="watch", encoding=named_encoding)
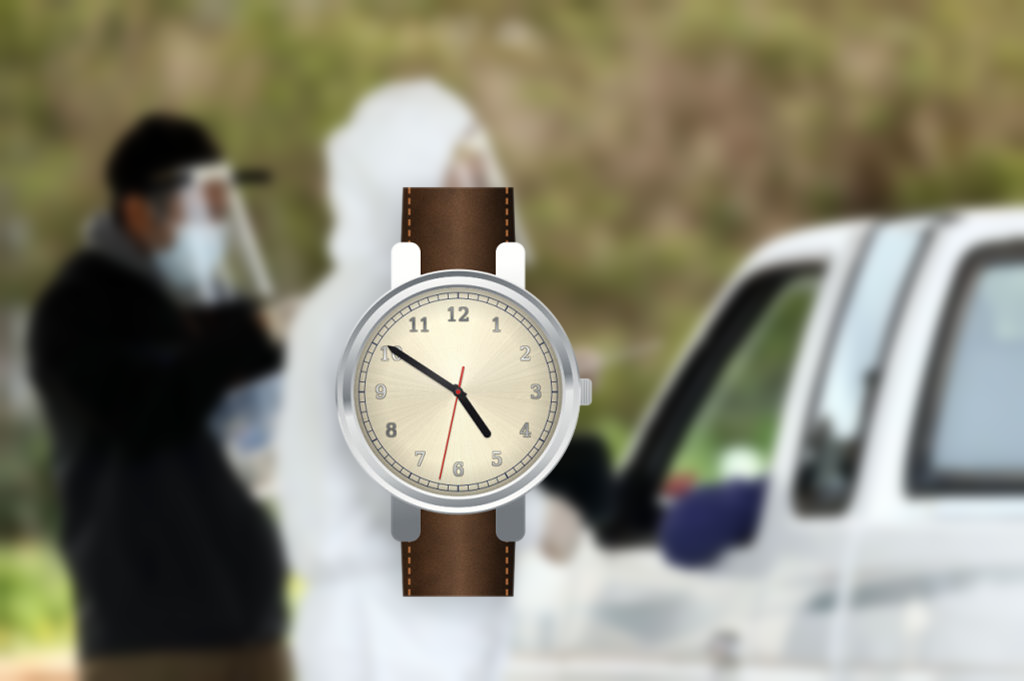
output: h=4 m=50 s=32
